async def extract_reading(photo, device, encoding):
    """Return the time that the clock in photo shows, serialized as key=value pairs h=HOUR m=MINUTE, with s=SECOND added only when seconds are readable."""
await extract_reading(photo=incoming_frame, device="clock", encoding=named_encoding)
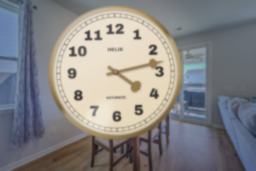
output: h=4 m=13
